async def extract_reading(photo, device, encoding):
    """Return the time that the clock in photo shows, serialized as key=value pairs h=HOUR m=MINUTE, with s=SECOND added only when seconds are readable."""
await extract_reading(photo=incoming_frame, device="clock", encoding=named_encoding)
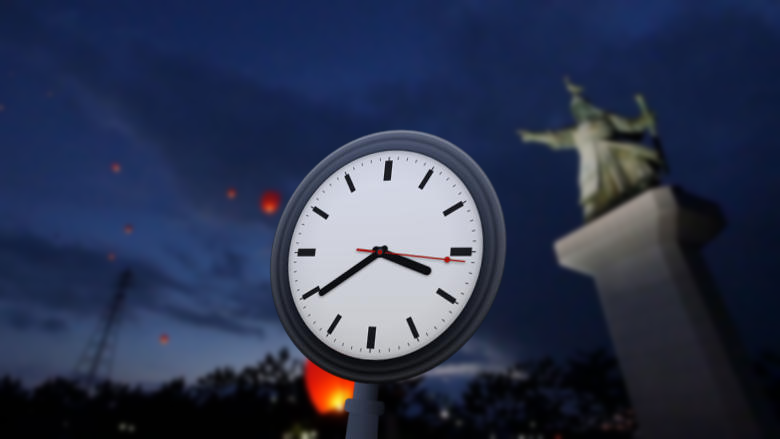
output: h=3 m=39 s=16
